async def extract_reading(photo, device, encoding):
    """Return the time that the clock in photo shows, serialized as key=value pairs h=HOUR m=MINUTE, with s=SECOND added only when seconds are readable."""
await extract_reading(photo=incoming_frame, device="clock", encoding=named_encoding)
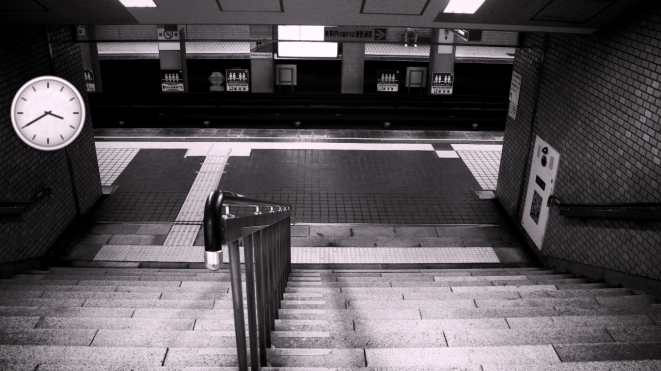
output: h=3 m=40
